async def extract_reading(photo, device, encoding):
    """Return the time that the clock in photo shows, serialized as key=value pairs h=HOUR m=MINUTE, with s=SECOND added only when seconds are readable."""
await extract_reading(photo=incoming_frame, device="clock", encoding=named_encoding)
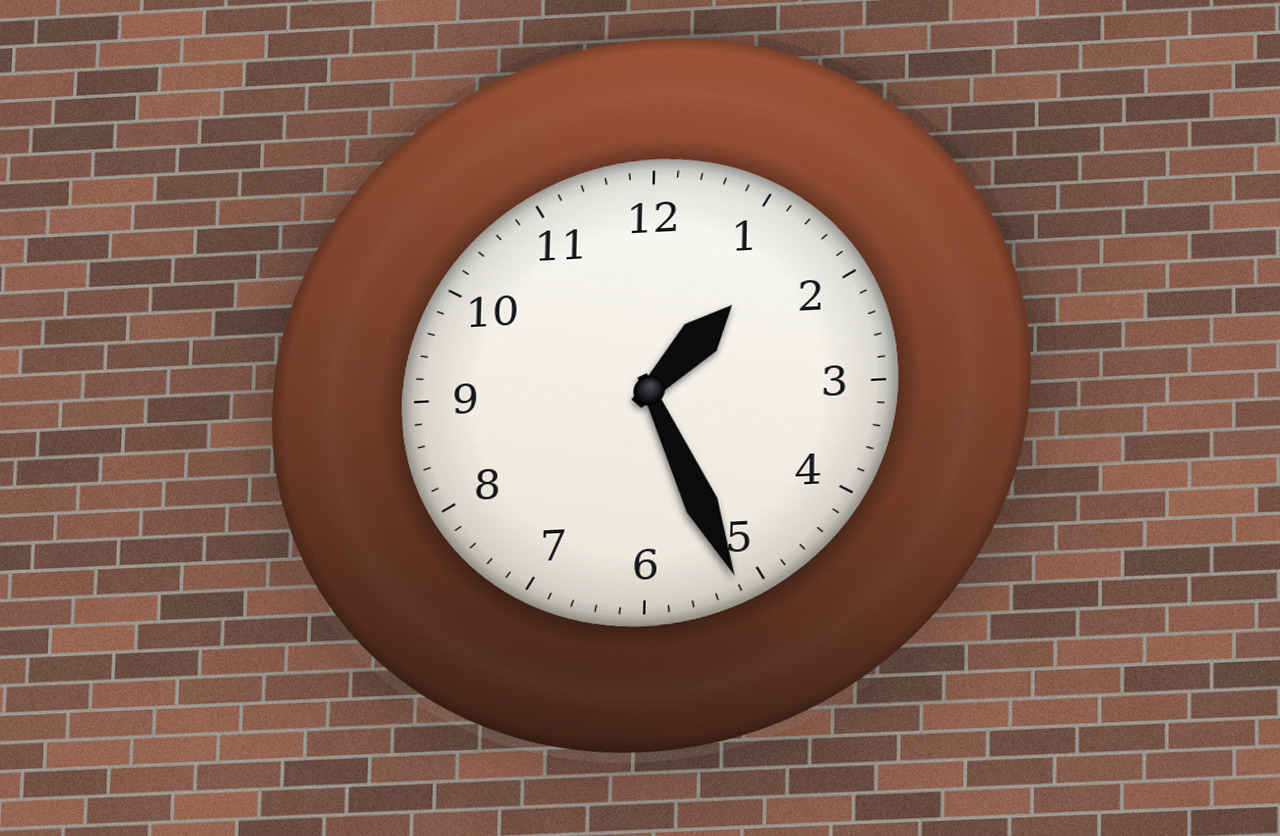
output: h=1 m=26
